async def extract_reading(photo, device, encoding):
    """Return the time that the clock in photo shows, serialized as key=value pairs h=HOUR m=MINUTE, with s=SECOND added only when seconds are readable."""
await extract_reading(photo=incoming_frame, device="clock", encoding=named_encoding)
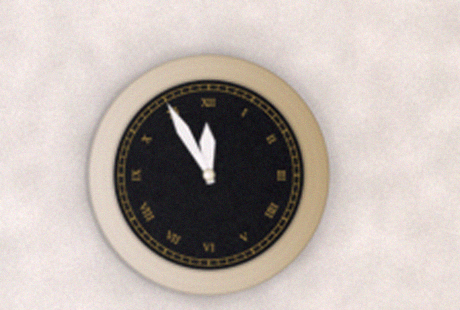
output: h=11 m=55
